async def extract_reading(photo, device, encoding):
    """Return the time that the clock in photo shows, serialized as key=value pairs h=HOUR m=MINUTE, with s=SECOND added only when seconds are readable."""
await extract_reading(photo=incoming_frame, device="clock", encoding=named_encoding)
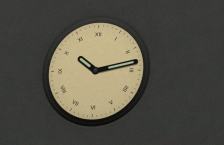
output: h=10 m=13
